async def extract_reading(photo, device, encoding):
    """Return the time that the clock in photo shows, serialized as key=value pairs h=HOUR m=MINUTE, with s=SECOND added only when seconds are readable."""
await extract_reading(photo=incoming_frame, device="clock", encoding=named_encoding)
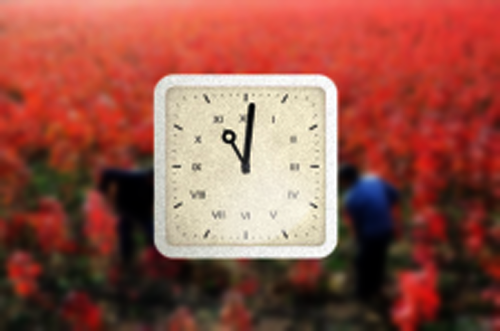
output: h=11 m=1
